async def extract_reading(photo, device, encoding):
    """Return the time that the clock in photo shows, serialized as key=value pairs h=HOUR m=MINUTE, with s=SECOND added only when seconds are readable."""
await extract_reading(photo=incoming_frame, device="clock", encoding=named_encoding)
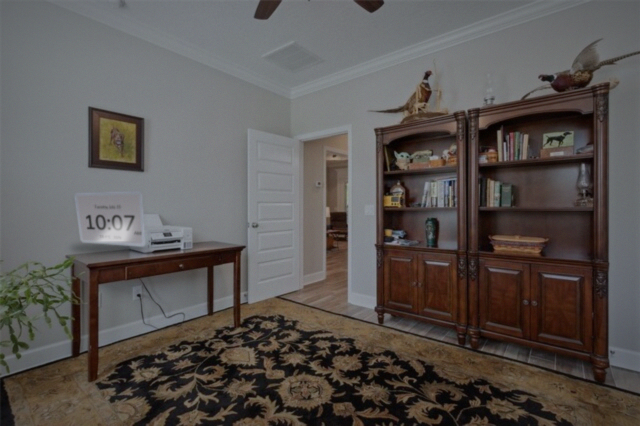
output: h=10 m=7
